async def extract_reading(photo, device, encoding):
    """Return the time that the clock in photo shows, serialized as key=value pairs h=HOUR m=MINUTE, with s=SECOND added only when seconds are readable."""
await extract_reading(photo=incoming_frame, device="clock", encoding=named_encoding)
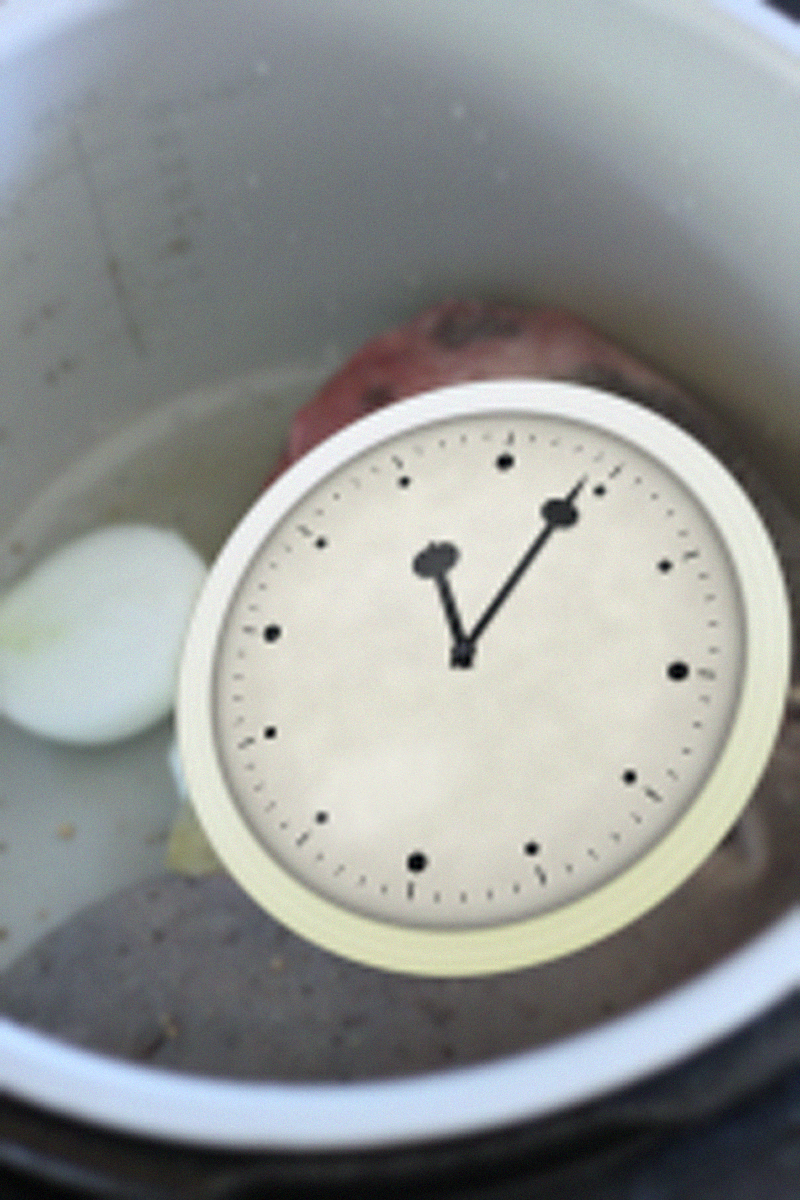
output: h=11 m=4
